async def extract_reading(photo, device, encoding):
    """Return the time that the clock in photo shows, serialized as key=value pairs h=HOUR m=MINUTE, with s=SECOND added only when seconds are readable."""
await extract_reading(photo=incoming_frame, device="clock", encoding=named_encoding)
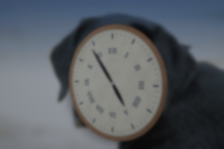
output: h=4 m=54
